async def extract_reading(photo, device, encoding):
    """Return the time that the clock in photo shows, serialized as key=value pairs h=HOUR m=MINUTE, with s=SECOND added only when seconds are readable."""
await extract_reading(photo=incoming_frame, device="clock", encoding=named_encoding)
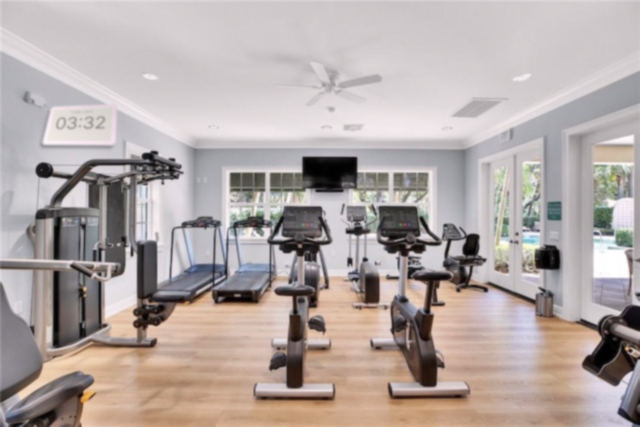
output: h=3 m=32
